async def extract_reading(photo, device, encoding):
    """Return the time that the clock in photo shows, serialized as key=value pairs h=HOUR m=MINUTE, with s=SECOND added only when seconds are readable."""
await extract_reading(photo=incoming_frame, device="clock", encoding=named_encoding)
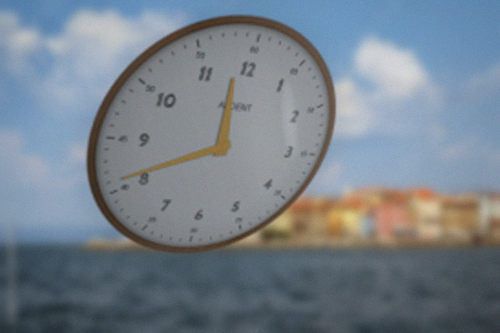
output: h=11 m=41
